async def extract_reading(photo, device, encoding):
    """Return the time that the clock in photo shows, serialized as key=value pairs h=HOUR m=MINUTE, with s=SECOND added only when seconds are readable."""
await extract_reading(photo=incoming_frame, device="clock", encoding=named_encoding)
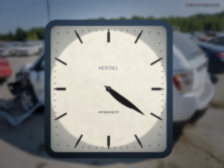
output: h=4 m=21
